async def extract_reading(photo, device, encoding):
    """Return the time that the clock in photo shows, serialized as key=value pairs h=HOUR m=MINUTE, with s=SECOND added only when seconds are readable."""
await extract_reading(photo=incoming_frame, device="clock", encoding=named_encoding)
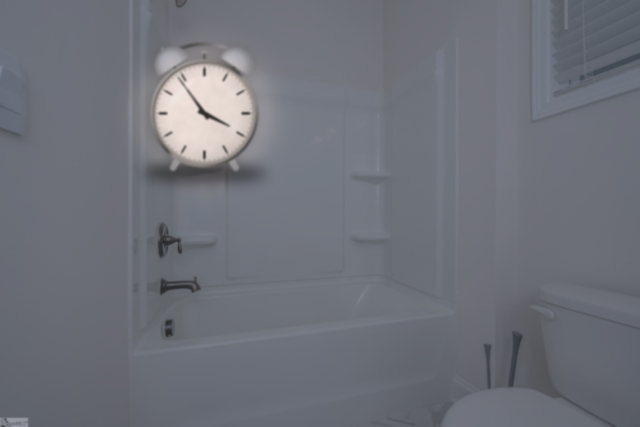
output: h=3 m=54
